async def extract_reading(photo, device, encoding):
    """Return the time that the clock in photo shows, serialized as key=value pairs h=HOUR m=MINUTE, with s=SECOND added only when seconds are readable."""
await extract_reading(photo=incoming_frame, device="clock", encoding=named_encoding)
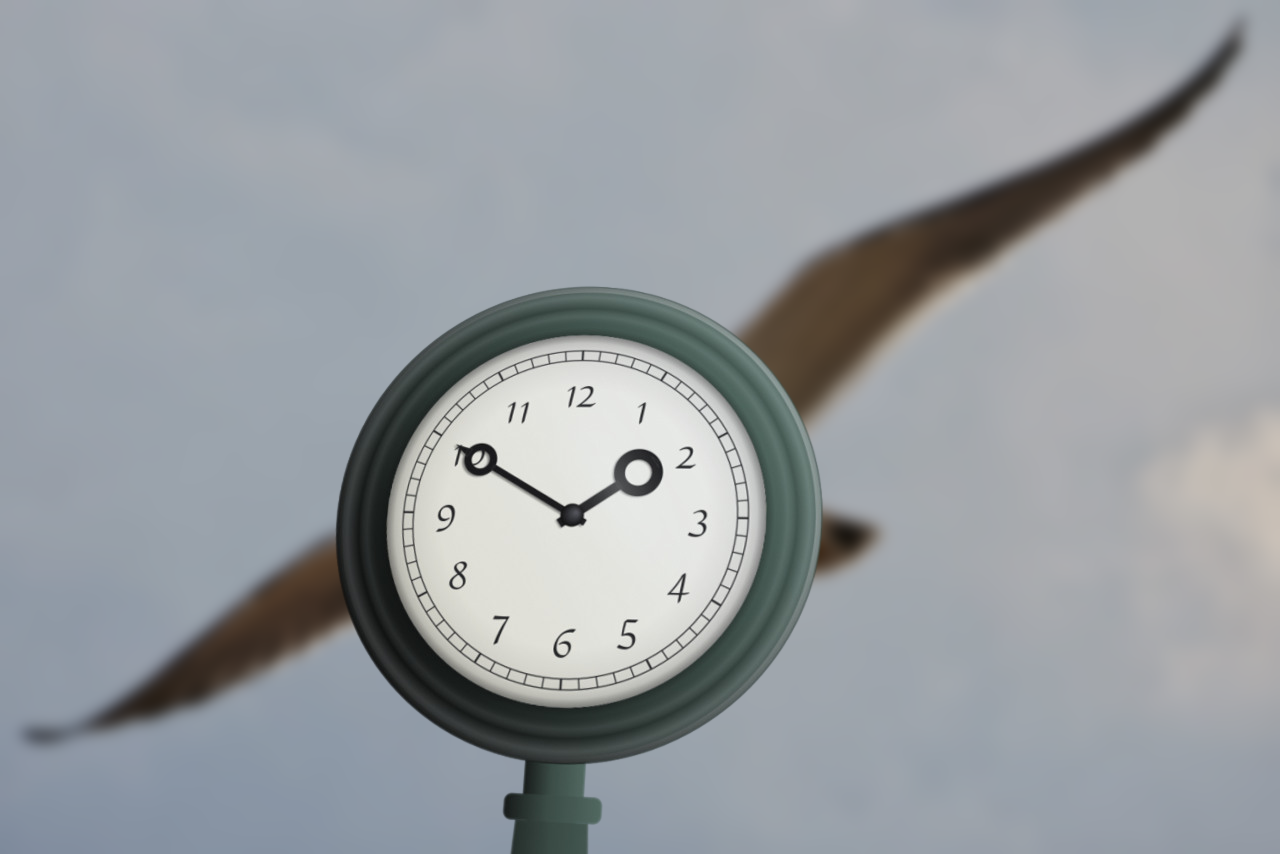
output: h=1 m=50
